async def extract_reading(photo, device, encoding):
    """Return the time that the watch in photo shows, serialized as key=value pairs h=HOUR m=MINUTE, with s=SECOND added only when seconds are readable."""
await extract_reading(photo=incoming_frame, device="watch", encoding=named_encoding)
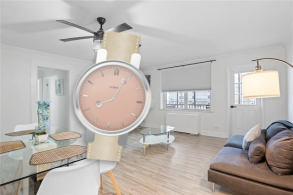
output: h=8 m=4
